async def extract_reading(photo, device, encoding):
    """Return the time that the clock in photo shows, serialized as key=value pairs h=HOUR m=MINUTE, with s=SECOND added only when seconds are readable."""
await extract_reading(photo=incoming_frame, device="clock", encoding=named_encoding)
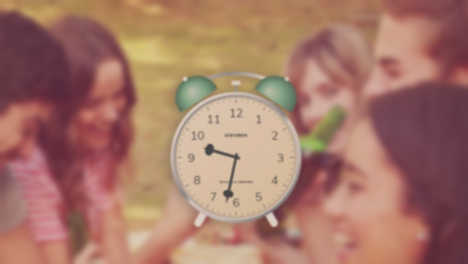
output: h=9 m=32
